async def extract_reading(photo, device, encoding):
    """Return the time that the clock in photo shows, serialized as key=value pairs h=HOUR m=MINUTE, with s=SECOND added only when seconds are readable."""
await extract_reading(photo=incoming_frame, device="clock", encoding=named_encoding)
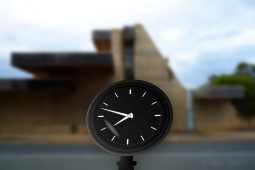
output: h=7 m=48
